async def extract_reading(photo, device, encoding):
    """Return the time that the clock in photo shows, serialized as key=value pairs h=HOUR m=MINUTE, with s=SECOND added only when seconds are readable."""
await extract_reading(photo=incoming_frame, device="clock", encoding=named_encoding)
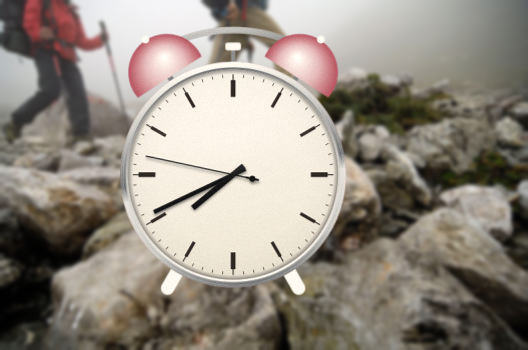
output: h=7 m=40 s=47
